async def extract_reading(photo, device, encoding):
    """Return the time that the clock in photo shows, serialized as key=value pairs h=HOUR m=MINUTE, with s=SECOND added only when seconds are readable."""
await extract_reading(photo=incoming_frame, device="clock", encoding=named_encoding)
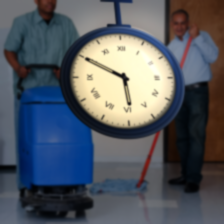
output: h=5 m=50
